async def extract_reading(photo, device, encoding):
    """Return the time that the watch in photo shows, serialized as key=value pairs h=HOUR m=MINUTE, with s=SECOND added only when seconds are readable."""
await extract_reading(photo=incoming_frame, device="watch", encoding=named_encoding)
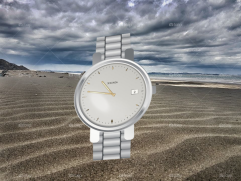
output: h=10 m=47
